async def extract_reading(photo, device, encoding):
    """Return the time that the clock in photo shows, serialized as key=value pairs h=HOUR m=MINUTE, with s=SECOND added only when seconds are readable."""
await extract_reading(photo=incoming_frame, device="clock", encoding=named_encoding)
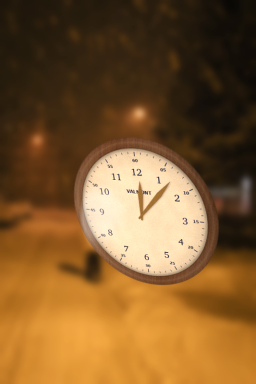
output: h=12 m=7
